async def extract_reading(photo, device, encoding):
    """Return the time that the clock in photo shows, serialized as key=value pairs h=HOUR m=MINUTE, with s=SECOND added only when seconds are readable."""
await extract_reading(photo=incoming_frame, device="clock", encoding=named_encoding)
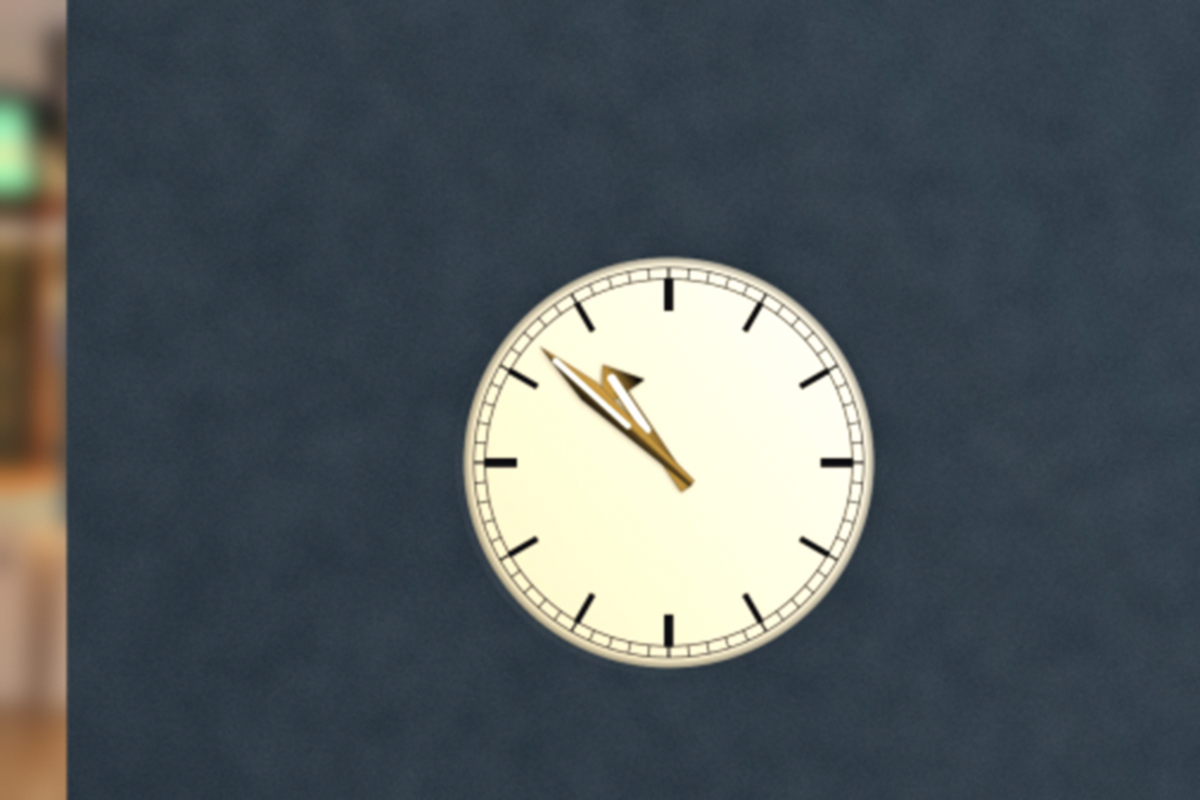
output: h=10 m=52
